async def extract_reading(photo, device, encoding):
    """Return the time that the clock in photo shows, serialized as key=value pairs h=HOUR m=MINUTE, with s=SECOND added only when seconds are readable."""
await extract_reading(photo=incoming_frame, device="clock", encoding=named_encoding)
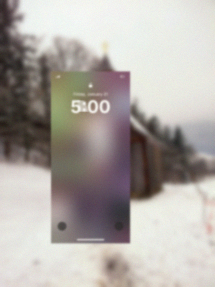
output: h=5 m=0
